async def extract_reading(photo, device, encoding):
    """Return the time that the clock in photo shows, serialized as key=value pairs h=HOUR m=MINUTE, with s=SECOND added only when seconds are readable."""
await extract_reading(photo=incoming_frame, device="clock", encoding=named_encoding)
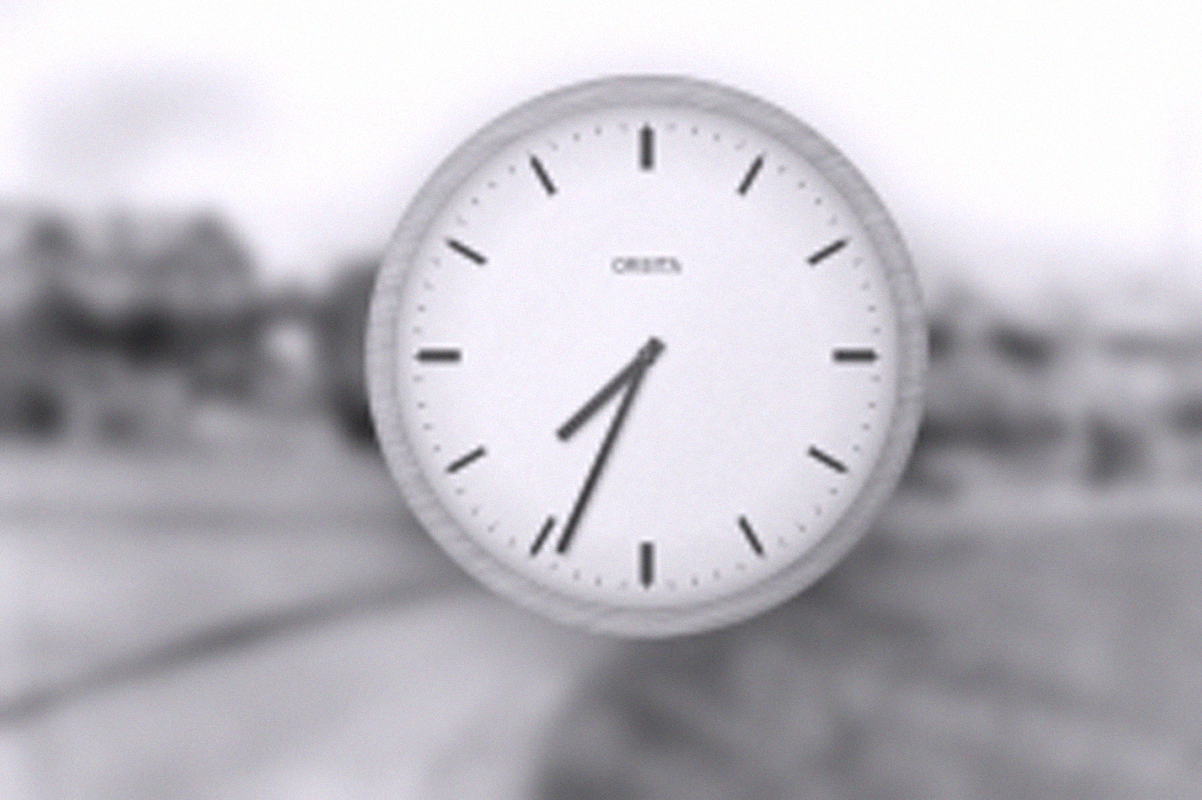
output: h=7 m=34
